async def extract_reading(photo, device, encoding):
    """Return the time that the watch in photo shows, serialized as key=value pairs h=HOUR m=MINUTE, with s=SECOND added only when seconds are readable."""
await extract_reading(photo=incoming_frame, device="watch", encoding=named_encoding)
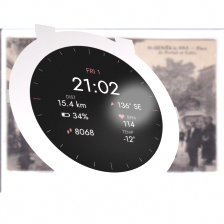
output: h=21 m=2
